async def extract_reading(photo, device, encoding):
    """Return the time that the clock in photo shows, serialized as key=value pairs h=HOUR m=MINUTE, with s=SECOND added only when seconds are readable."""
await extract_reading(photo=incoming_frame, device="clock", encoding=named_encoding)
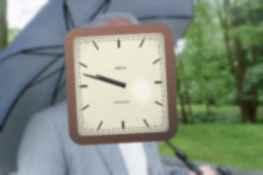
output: h=9 m=48
